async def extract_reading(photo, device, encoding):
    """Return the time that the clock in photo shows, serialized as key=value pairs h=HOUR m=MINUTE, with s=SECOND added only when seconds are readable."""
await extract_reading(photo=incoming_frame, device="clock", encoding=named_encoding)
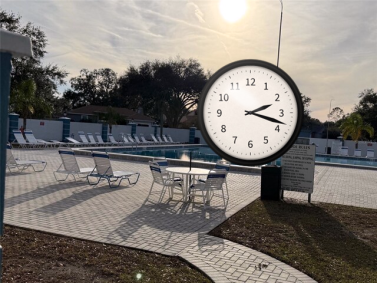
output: h=2 m=18
